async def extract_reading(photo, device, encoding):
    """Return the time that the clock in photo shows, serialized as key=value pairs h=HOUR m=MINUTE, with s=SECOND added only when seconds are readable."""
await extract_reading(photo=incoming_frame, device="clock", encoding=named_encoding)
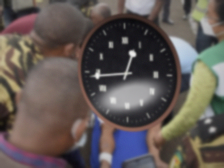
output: h=12 m=44
